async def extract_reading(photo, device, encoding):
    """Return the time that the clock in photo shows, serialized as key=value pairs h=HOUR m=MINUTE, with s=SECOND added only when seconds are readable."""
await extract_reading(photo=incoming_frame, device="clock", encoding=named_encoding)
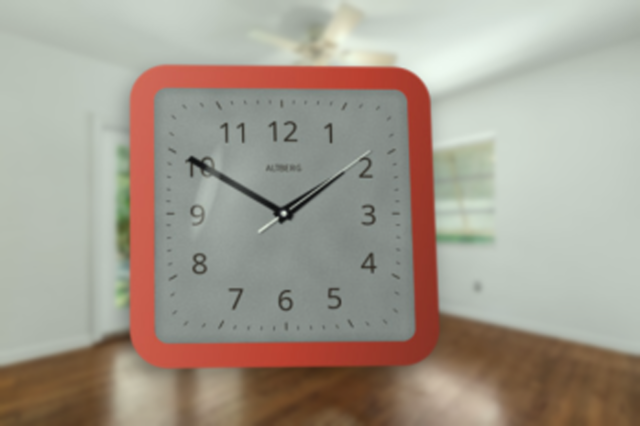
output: h=1 m=50 s=9
